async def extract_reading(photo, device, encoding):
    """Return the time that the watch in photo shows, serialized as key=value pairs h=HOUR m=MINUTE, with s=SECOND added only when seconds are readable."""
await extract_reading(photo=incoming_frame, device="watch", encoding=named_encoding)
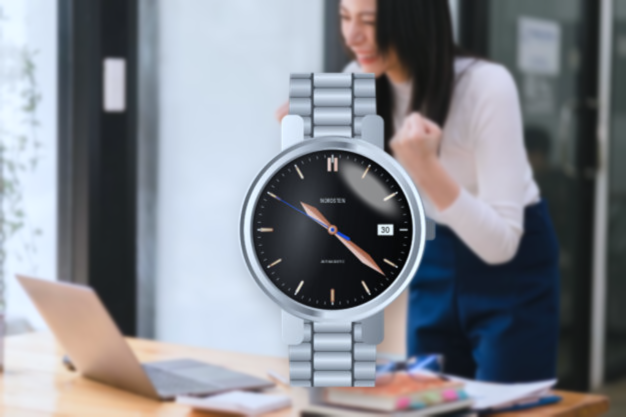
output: h=10 m=21 s=50
